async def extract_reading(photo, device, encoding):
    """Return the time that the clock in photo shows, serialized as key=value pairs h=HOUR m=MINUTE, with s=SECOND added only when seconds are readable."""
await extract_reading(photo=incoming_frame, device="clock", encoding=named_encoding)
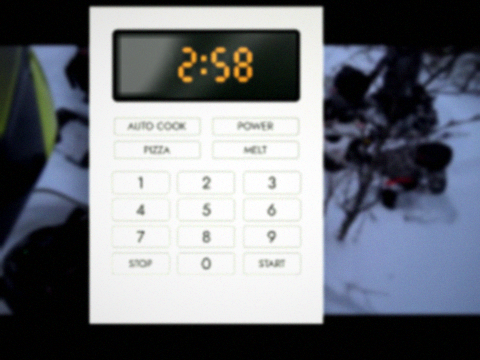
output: h=2 m=58
